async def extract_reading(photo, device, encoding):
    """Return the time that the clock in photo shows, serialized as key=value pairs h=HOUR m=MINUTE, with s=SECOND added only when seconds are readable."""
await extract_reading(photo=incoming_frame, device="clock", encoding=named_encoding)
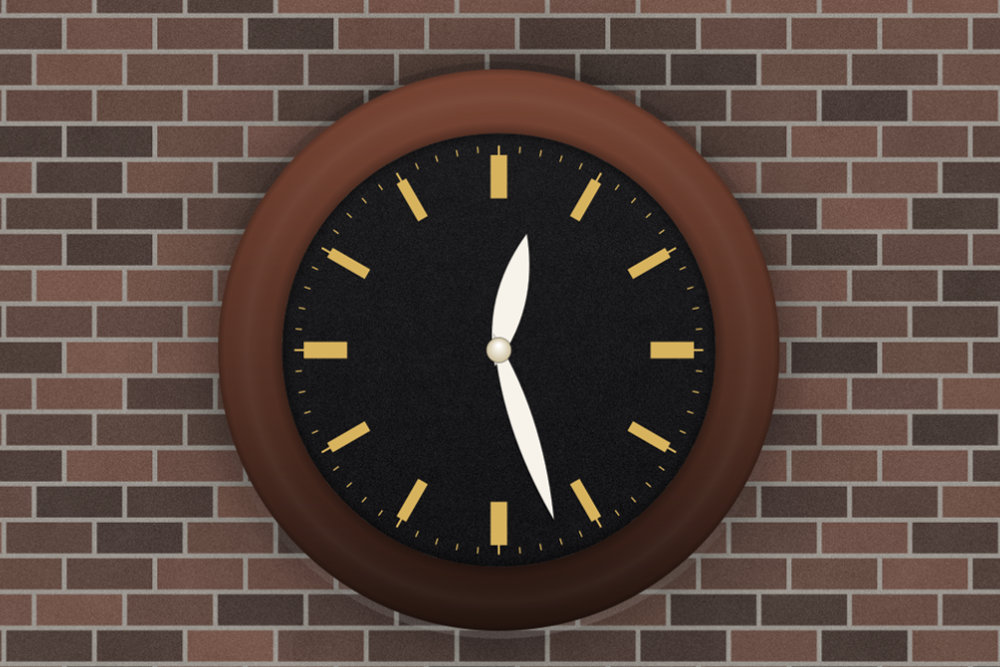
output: h=12 m=27
